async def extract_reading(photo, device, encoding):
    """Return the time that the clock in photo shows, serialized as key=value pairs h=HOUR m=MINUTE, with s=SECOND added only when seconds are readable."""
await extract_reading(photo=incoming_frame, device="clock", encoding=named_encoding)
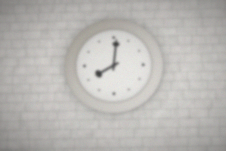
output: h=8 m=1
